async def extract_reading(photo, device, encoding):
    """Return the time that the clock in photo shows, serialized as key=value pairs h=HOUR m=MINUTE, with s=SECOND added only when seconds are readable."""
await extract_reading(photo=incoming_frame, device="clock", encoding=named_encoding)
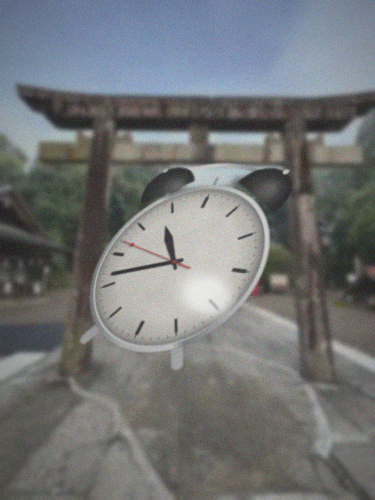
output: h=10 m=41 s=47
